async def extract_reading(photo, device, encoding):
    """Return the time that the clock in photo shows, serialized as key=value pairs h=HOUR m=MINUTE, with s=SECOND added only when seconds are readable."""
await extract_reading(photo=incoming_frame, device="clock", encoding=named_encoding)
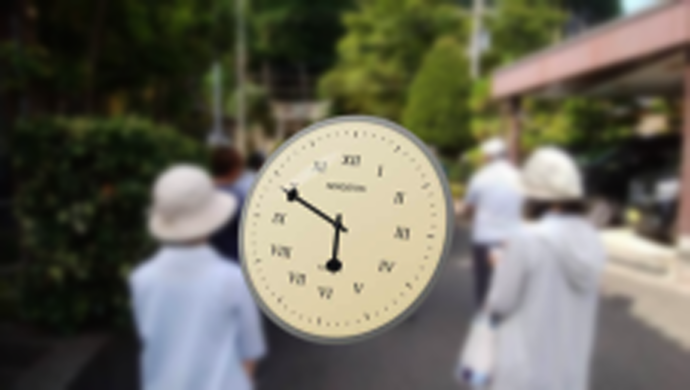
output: h=5 m=49
